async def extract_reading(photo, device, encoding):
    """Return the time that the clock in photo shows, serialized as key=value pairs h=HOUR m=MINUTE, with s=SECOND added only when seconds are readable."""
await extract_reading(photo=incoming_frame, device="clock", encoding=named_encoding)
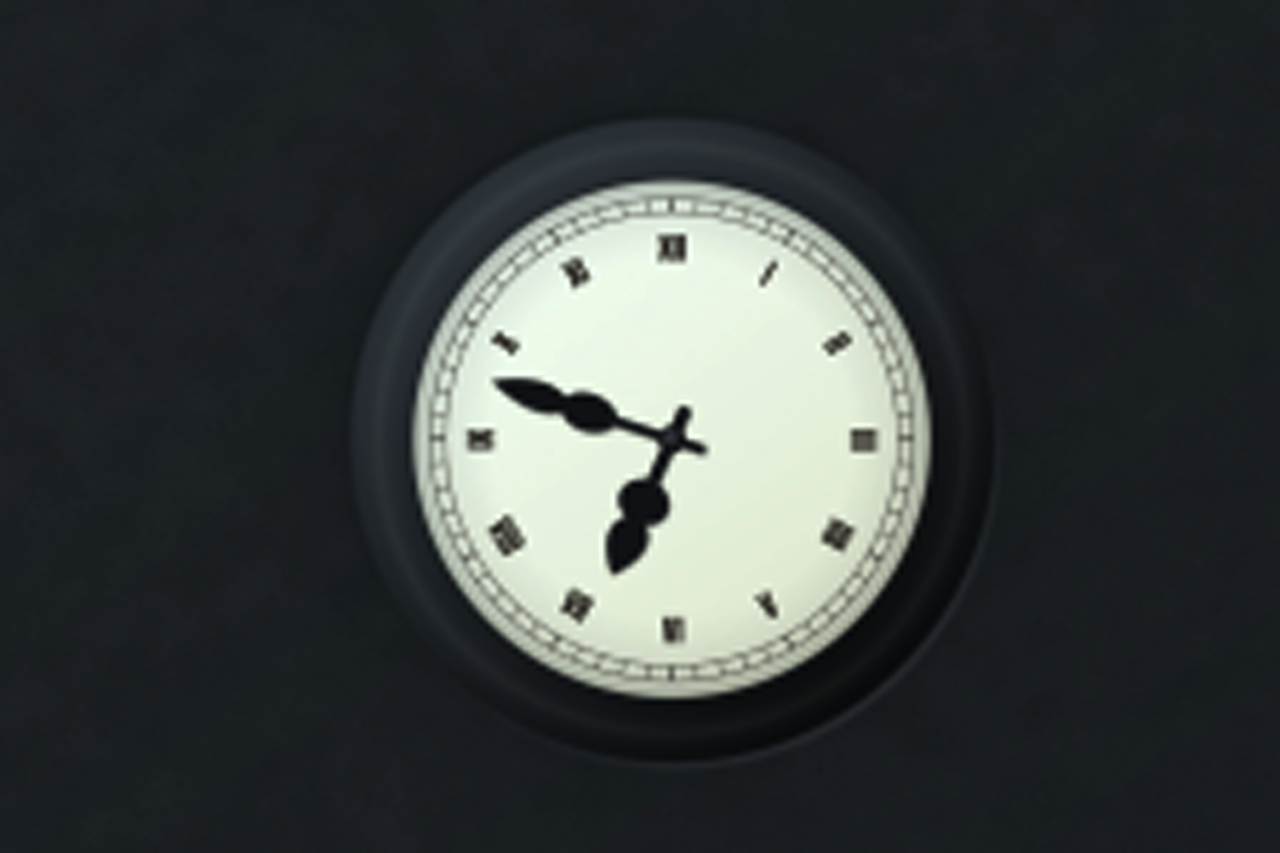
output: h=6 m=48
